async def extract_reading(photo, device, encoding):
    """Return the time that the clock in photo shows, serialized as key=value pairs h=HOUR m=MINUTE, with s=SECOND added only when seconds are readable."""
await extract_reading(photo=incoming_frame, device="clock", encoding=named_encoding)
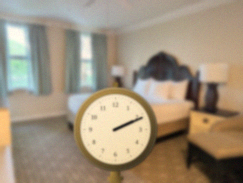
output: h=2 m=11
